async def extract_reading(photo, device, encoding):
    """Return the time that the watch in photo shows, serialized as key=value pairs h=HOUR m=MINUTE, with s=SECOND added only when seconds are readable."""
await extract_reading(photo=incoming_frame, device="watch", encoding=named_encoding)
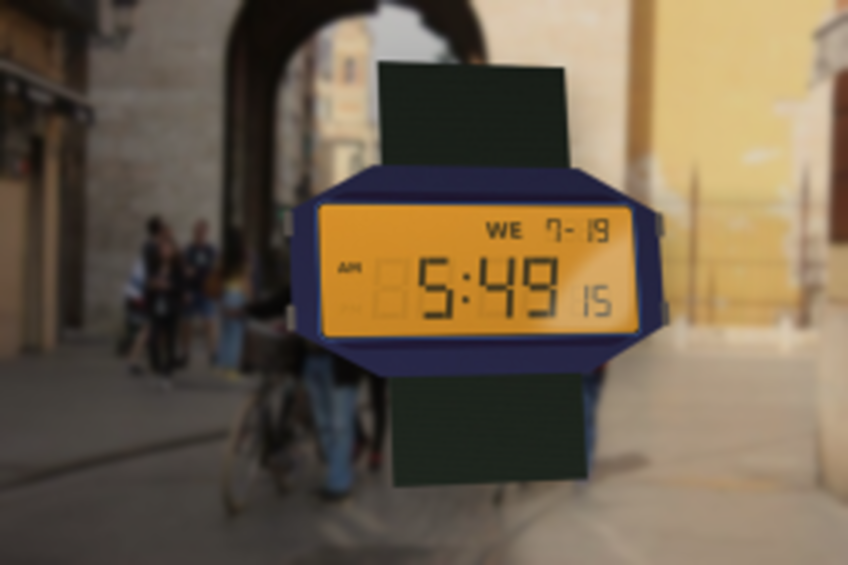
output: h=5 m=49 s=15
